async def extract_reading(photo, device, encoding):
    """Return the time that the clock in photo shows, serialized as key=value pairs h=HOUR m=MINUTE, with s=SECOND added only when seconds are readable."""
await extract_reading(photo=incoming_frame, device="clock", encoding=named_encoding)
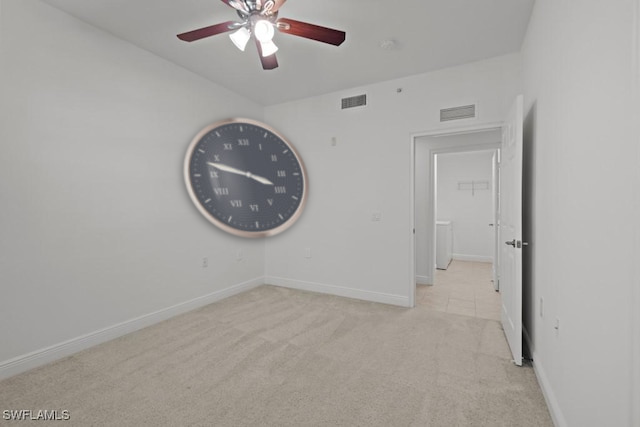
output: h=3 m=48
